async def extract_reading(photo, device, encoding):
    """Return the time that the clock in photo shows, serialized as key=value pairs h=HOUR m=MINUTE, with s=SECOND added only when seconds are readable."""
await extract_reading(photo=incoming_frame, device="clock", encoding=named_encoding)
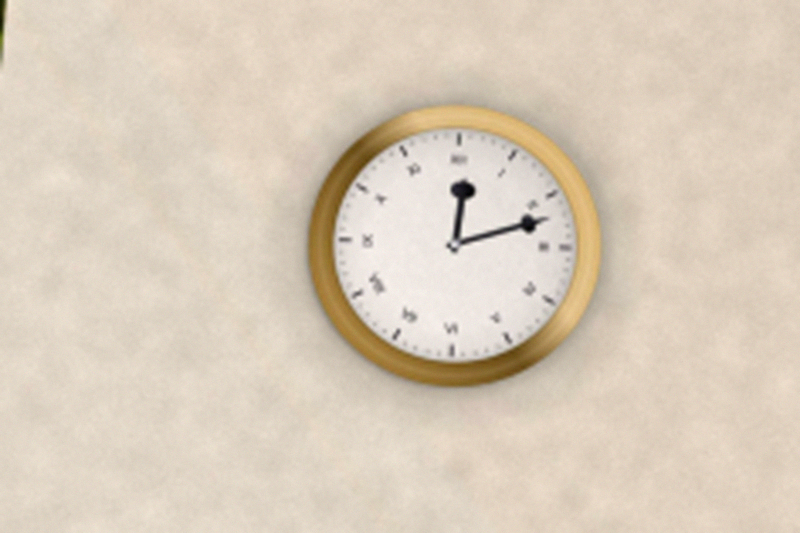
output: h=12 m=12
